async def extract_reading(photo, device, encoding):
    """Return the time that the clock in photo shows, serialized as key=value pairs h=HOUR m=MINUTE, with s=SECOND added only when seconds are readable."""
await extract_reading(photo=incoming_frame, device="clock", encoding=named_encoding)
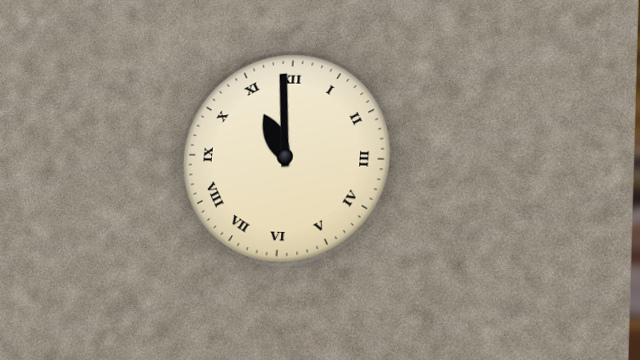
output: h=10 m=59
